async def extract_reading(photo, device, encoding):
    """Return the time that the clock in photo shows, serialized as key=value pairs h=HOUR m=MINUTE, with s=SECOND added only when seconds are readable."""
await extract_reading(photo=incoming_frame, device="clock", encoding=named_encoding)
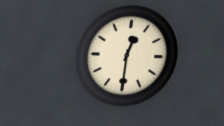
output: h=12 m=30
